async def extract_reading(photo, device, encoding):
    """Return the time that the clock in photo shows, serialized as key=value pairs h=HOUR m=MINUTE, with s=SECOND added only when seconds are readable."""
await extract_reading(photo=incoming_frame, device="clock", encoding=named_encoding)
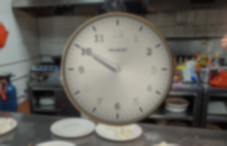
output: h=9 m=50
